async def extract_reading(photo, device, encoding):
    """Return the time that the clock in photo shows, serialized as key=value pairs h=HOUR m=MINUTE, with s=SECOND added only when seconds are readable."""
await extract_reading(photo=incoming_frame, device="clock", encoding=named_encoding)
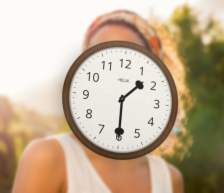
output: h=1 m=30
